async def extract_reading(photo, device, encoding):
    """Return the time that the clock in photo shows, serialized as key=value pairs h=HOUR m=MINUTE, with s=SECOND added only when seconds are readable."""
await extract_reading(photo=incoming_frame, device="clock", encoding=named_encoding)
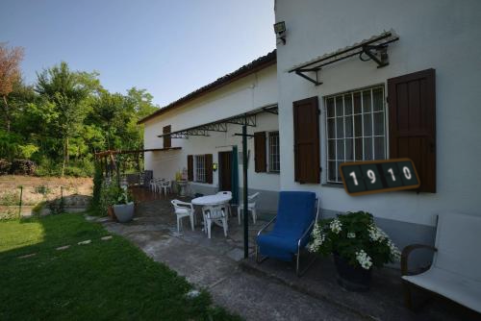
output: h=19 m=10
